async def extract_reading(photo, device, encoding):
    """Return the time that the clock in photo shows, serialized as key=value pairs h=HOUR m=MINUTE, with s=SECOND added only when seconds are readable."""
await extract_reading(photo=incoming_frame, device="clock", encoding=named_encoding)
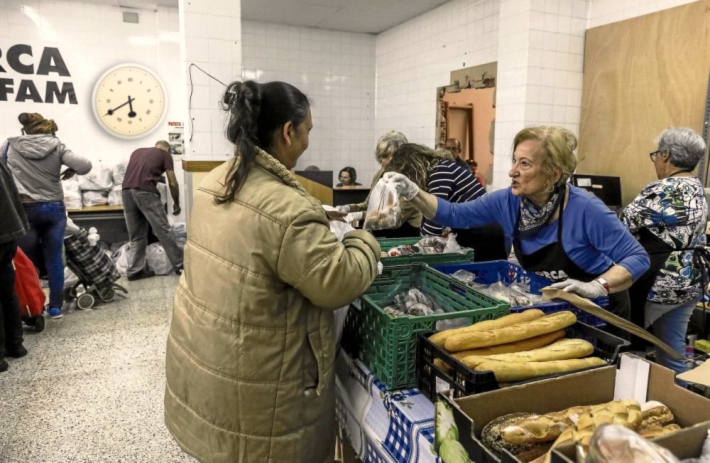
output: h=5 m=40
